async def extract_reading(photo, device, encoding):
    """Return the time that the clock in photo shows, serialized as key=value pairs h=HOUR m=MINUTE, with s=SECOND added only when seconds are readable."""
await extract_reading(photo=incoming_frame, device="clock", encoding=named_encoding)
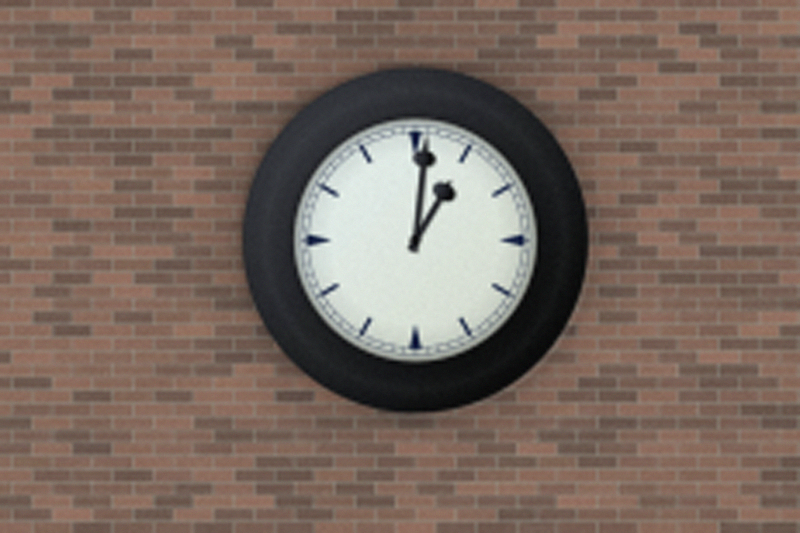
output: h=1 m=1
